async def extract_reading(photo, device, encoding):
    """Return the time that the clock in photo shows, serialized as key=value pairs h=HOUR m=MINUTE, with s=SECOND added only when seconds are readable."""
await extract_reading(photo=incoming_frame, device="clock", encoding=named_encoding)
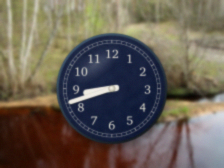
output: h=8 m=42
